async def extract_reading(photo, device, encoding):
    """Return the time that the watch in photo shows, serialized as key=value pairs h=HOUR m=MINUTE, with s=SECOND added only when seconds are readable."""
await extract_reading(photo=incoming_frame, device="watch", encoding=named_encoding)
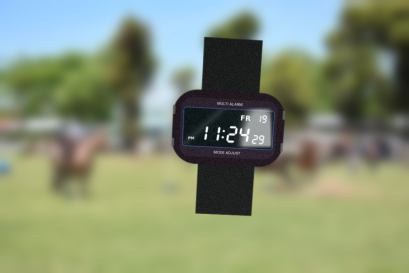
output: h=11 m=24 s=29
